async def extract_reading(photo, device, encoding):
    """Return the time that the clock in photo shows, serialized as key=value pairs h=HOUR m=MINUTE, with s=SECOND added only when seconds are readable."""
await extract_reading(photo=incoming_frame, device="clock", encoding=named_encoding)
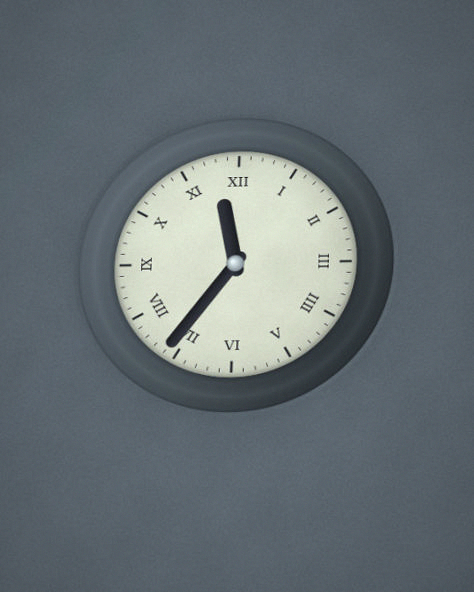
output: h=11 m=36
